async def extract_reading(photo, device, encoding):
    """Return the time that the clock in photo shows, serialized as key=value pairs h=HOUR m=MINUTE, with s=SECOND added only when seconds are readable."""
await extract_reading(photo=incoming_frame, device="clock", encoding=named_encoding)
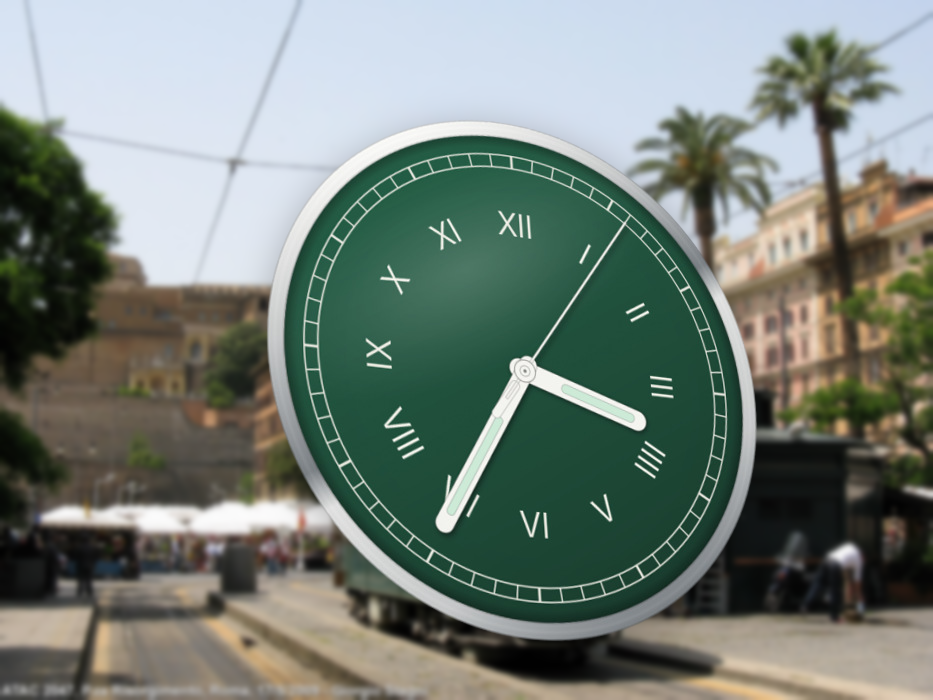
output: h=3 m=35 s=6
